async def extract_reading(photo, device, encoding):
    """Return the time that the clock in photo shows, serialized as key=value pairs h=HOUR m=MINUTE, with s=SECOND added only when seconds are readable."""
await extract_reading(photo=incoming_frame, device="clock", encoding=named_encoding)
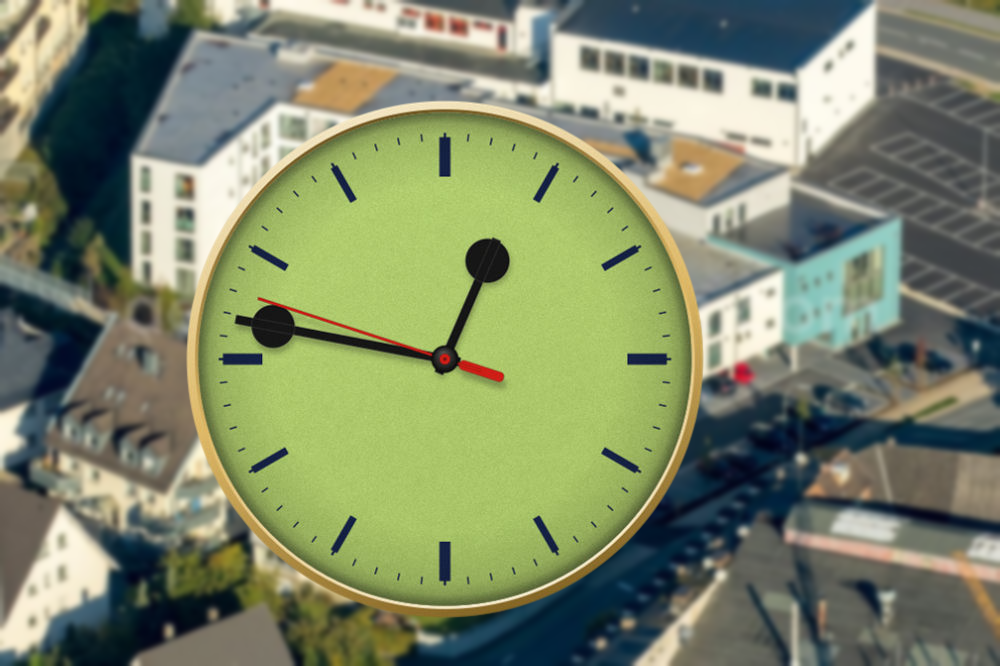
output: h=12 m=46 s=48
